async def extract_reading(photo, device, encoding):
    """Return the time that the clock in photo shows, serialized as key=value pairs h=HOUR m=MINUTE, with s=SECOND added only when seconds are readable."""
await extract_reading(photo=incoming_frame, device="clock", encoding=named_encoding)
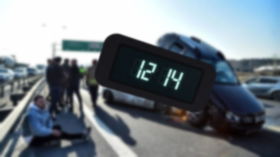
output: h=12 m=14
